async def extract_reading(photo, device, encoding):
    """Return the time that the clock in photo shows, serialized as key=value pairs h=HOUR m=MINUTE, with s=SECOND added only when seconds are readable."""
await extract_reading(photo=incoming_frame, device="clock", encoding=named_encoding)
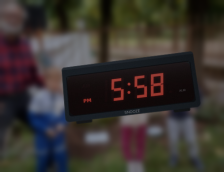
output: h=5 m=58
